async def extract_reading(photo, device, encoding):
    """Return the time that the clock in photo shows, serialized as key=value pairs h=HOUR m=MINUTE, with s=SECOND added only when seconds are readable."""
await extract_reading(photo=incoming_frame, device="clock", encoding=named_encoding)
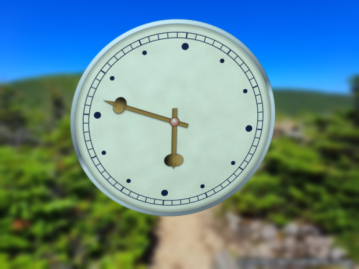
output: h=5 m=47
